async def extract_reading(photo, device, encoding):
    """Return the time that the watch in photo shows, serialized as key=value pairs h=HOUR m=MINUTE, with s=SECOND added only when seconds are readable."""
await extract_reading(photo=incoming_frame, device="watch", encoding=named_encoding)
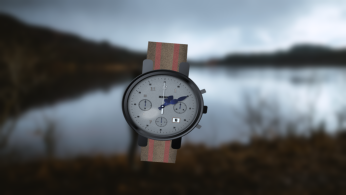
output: h=1 m=10
